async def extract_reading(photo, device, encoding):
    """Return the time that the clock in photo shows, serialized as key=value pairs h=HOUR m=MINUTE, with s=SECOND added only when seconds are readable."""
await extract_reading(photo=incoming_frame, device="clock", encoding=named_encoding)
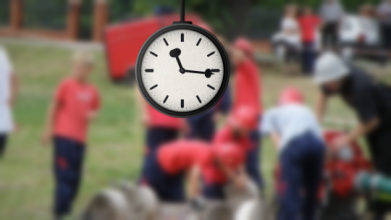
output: h=11 m=16
